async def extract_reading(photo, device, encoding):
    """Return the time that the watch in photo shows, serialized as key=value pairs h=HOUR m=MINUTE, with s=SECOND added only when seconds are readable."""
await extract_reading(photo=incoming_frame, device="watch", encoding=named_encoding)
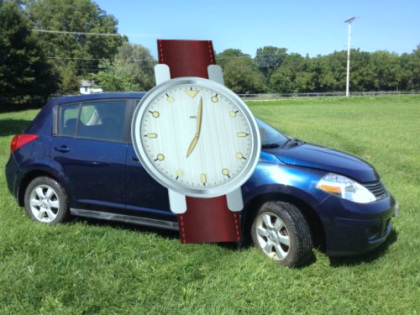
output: h=7 m=2
